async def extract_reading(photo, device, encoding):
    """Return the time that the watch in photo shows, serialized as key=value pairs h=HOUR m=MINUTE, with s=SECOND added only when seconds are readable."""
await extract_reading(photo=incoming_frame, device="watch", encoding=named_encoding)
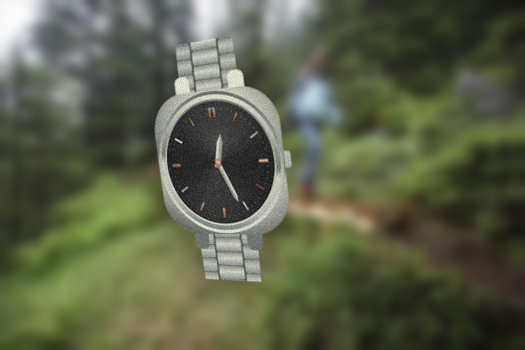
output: h=12 m=26
